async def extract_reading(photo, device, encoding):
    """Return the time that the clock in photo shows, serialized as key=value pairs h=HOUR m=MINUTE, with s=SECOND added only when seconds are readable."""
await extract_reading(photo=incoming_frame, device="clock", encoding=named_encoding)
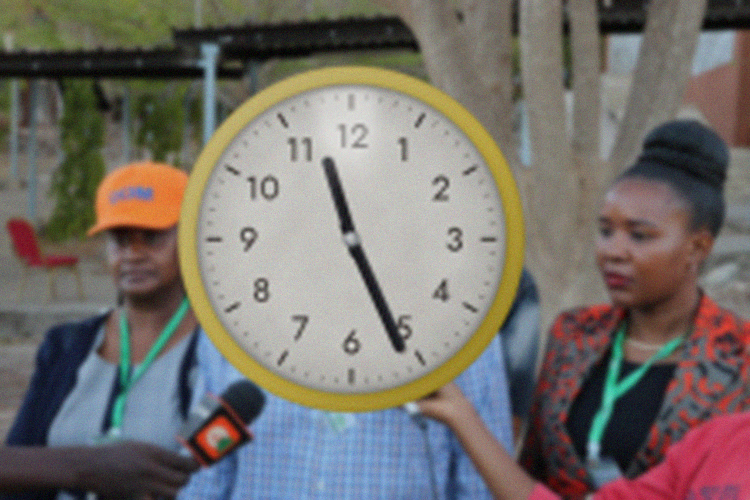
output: h=11 m=26
